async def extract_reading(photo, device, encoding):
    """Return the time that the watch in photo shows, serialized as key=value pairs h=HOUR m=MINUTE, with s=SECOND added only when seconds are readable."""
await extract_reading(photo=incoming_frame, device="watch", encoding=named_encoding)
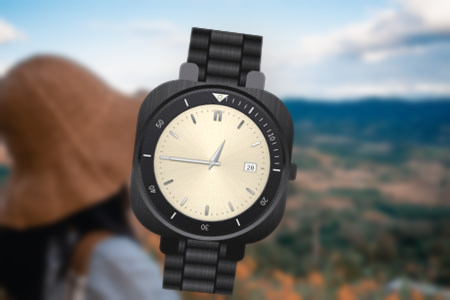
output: h=12 m=45
